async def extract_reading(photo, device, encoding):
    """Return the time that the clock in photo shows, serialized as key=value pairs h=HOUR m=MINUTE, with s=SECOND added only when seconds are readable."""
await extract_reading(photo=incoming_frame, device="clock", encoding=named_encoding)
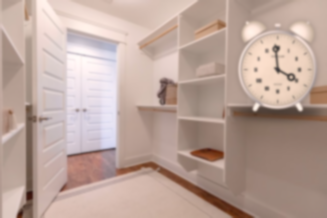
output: h=3 m=59
